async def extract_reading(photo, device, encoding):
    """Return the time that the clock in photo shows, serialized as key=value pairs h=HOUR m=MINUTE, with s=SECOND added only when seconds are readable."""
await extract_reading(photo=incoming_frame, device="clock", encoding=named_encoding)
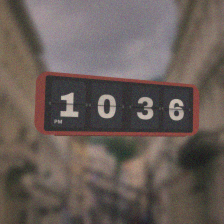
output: h=10 m=36
